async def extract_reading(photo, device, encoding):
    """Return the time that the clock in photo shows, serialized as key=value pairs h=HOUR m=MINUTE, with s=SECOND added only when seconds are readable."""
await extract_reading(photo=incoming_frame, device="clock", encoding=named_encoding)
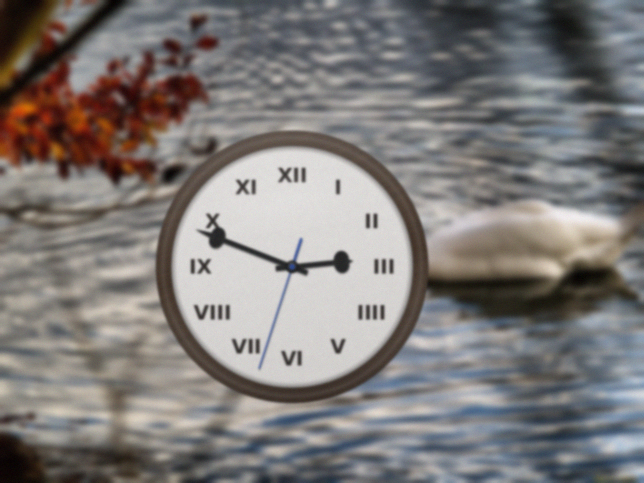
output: h=2 m=48 s=33
